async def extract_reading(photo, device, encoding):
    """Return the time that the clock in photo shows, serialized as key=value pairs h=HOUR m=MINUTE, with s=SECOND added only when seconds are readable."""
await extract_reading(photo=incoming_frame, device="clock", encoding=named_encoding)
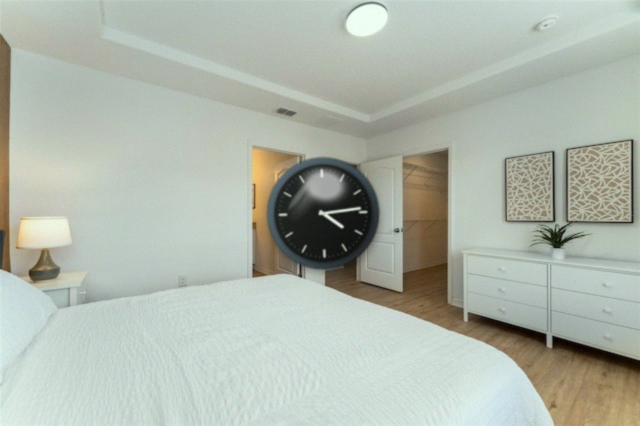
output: h=4 m=14
